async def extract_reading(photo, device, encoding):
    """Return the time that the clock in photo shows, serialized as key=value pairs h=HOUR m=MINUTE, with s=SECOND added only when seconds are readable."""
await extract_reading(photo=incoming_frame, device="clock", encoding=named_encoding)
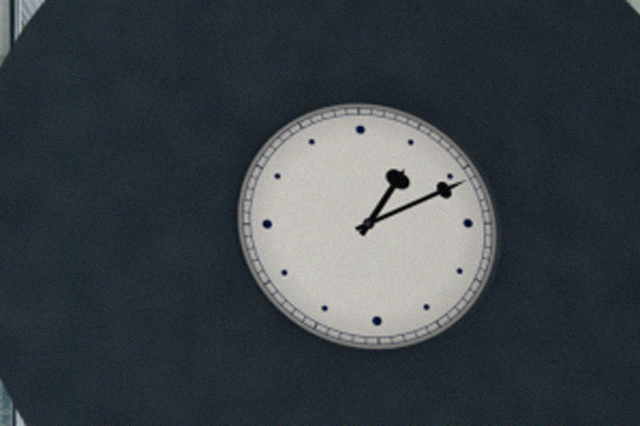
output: h=1 m=11
